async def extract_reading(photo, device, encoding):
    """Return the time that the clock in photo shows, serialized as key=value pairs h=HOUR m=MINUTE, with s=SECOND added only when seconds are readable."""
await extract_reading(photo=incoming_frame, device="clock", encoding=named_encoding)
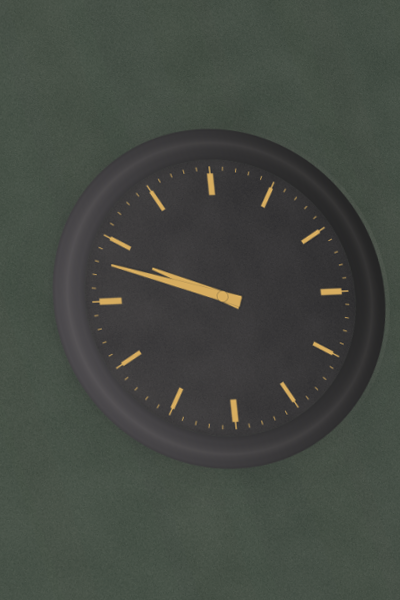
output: h=9 m=48
